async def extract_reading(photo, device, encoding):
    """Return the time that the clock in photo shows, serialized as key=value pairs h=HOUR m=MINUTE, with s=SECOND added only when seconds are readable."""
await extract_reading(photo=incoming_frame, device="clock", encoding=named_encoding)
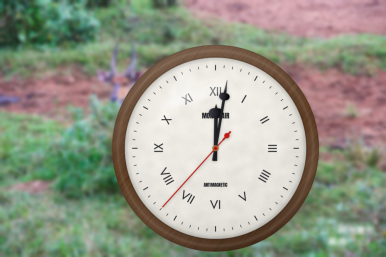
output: h=12 m=1 s=37
